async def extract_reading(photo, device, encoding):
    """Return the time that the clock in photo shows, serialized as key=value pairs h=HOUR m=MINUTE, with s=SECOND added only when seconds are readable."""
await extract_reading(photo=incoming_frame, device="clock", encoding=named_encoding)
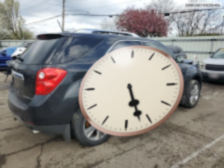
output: h=5 m=27
